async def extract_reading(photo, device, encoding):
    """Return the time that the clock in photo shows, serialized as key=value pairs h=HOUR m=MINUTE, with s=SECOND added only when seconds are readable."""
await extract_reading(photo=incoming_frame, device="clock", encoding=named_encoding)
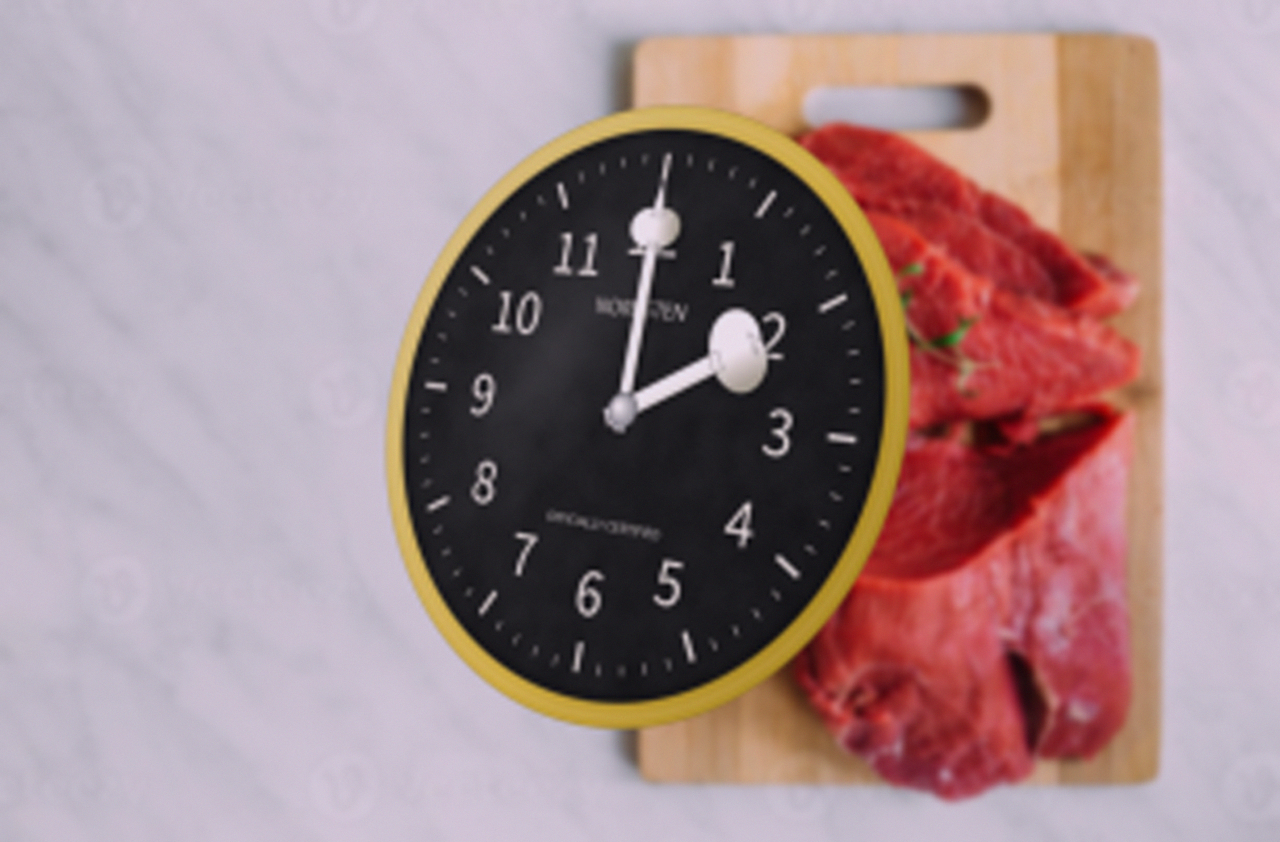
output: h=2 m=0
